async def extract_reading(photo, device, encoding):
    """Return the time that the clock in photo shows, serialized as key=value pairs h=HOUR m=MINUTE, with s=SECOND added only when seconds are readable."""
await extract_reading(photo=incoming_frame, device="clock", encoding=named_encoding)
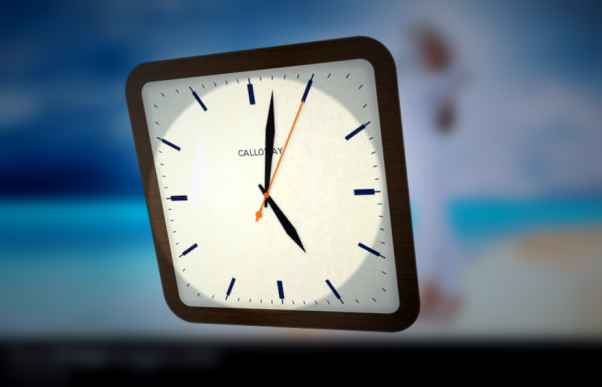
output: h=5 m=2 s=5
